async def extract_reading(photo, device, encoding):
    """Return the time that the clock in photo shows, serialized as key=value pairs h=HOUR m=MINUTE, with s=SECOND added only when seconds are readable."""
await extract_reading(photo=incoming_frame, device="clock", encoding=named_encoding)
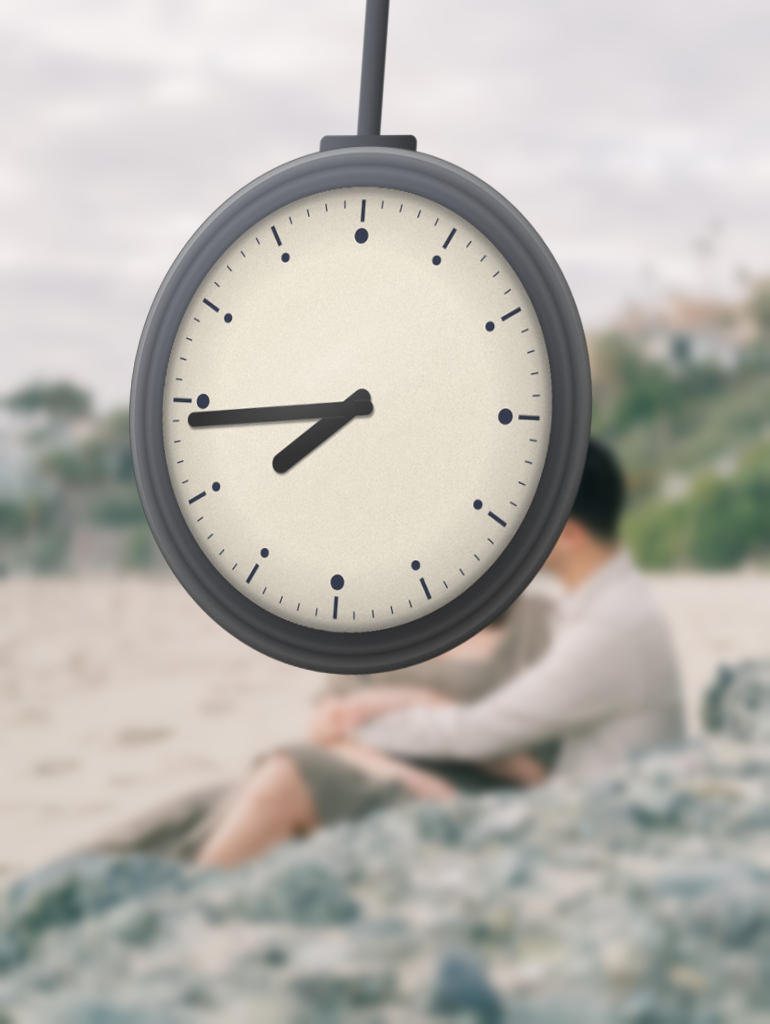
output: h=7 m=44
